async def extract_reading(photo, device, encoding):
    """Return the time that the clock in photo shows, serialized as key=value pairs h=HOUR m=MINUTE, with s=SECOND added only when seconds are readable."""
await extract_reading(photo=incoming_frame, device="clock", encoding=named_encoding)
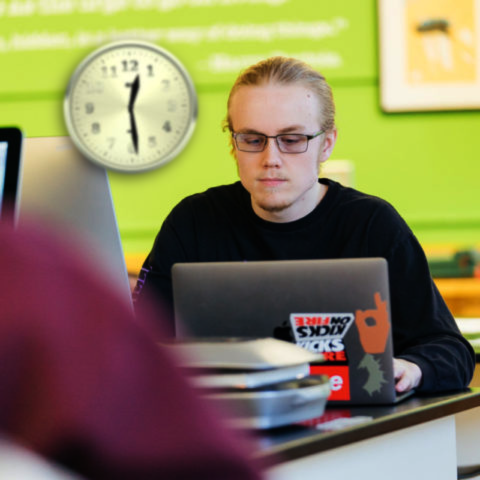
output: h=12 m=29
